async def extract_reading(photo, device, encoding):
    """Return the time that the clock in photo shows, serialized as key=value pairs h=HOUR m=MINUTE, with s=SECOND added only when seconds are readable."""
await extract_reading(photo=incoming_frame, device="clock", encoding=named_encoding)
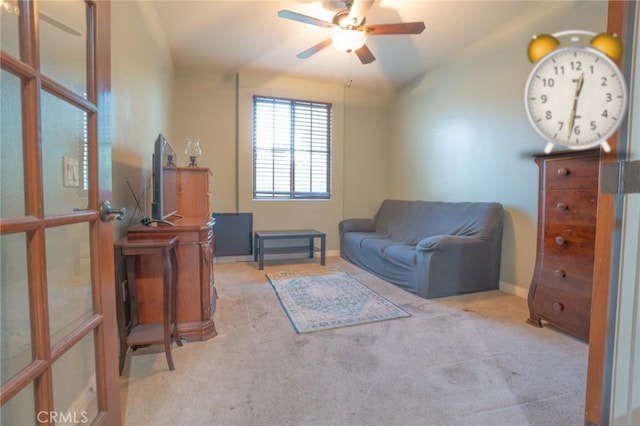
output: h=12 m=32
